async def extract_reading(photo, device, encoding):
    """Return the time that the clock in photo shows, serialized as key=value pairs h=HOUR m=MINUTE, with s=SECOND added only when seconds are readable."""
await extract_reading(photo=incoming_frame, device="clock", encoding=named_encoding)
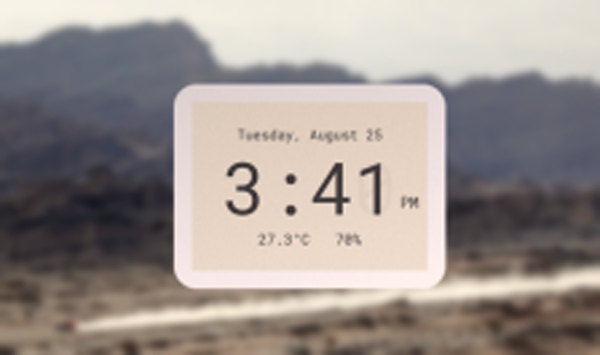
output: h=3 m=41
